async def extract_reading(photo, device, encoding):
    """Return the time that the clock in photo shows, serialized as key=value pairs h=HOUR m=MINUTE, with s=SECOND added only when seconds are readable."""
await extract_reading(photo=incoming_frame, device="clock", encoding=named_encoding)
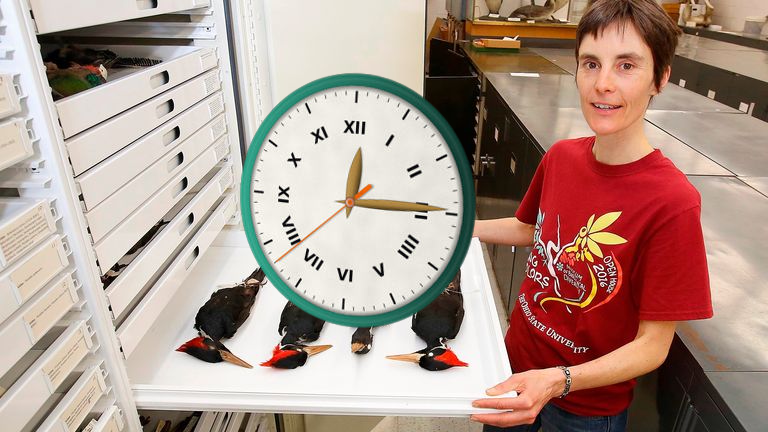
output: h=12 m=14 s=38
